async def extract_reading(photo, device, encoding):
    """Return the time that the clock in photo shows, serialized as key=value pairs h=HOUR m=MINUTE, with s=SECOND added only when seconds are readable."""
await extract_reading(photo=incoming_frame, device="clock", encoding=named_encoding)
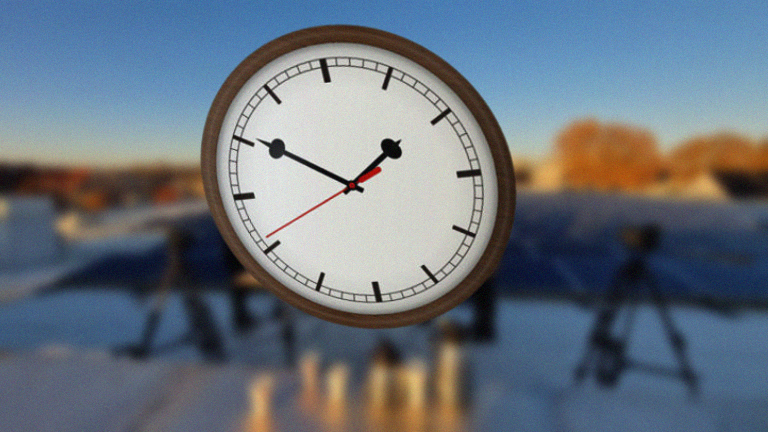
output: h=1 m=50 s=41
